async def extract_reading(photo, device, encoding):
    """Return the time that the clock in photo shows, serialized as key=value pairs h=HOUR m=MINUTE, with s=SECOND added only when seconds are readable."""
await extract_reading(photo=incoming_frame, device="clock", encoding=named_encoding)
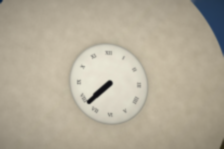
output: h=7 m=38
